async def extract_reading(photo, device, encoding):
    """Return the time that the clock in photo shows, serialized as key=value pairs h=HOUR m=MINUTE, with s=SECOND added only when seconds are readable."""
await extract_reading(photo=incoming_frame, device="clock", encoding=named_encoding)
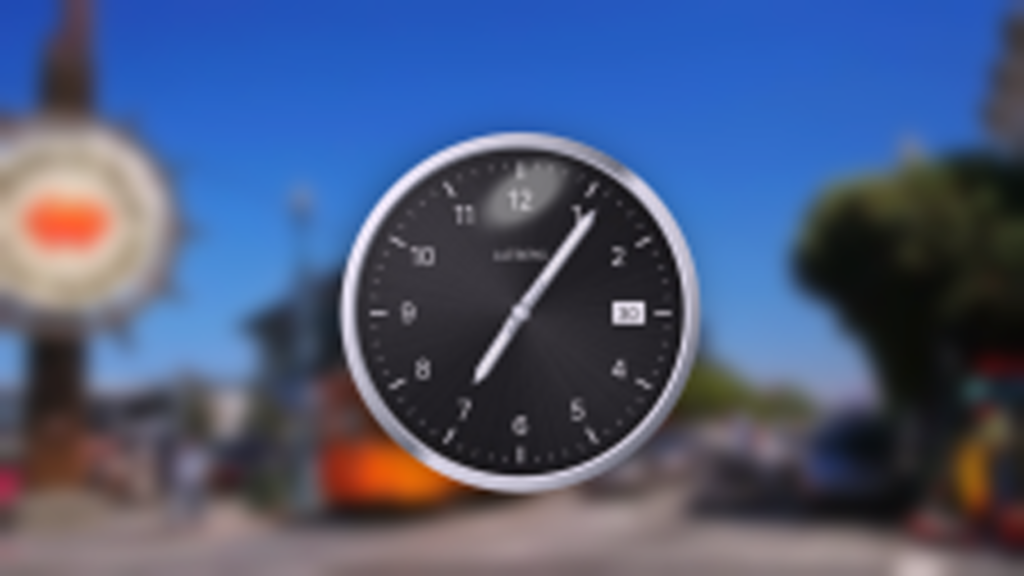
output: h=7 m=6
